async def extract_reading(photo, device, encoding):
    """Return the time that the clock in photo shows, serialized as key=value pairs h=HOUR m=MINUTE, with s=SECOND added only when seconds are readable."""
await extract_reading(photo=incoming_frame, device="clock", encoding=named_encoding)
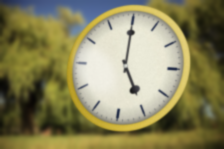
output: h=5 m=0
